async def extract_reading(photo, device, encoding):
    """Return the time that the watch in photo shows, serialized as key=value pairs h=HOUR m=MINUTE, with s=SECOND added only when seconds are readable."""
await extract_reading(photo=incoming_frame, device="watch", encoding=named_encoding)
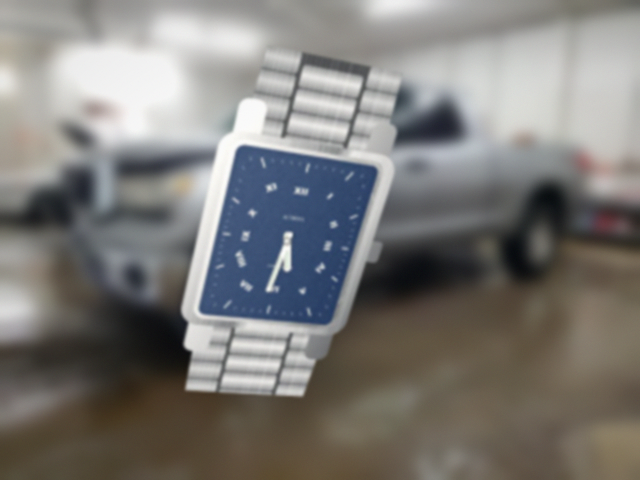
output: h=5 m=31
